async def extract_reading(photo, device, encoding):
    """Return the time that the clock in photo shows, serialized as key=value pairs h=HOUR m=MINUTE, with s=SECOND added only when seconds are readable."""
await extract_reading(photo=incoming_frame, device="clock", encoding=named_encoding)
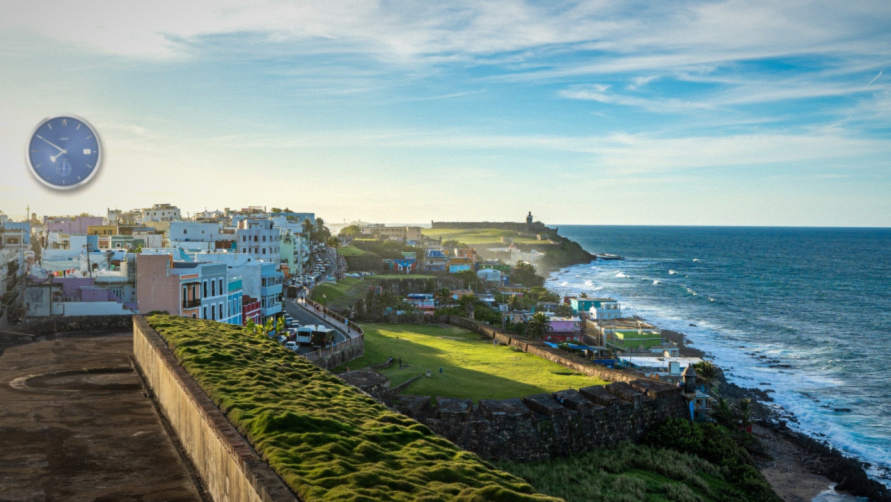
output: h=7 m=50
